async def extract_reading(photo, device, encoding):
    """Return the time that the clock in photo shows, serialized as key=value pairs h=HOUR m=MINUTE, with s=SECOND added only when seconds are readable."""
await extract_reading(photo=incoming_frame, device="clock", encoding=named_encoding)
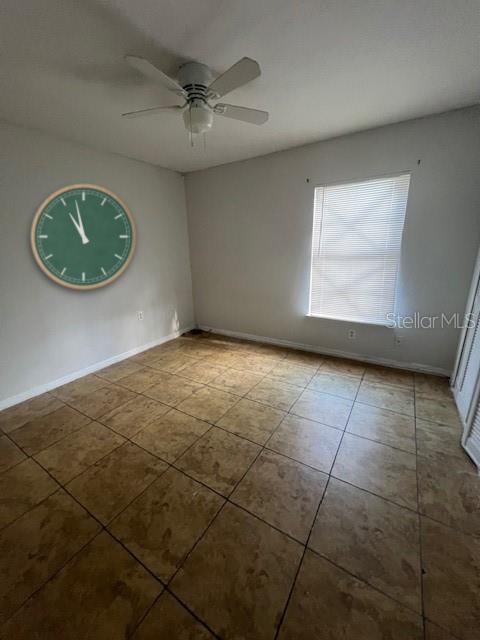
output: h=10 m=58
